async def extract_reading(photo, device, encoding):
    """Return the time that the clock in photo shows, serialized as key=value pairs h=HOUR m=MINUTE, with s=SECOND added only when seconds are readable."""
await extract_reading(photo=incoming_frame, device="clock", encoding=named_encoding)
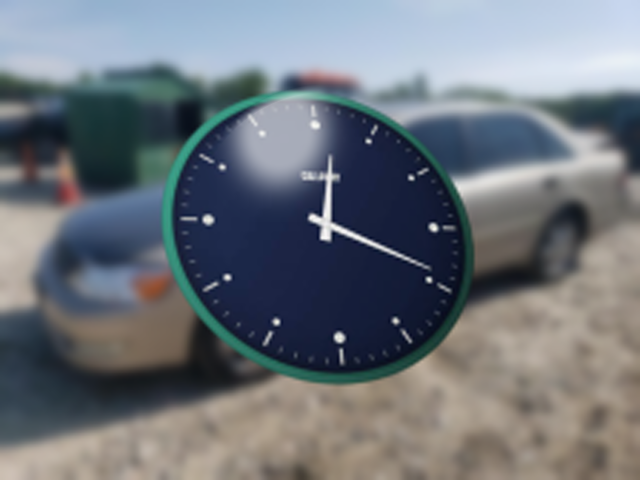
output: h=12 m=19
